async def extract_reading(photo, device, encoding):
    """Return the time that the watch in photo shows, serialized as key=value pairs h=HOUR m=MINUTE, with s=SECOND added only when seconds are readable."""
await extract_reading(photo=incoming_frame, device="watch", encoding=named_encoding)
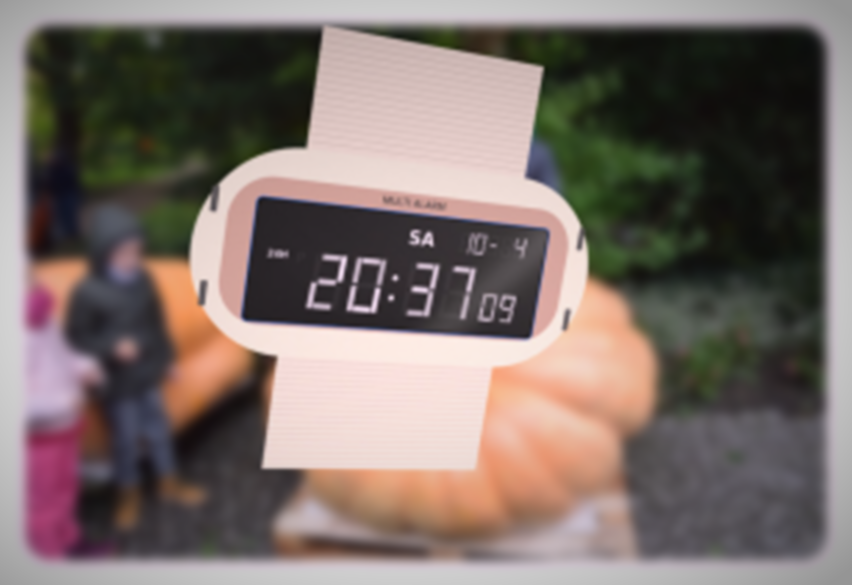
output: h=20 m=37 s=9
